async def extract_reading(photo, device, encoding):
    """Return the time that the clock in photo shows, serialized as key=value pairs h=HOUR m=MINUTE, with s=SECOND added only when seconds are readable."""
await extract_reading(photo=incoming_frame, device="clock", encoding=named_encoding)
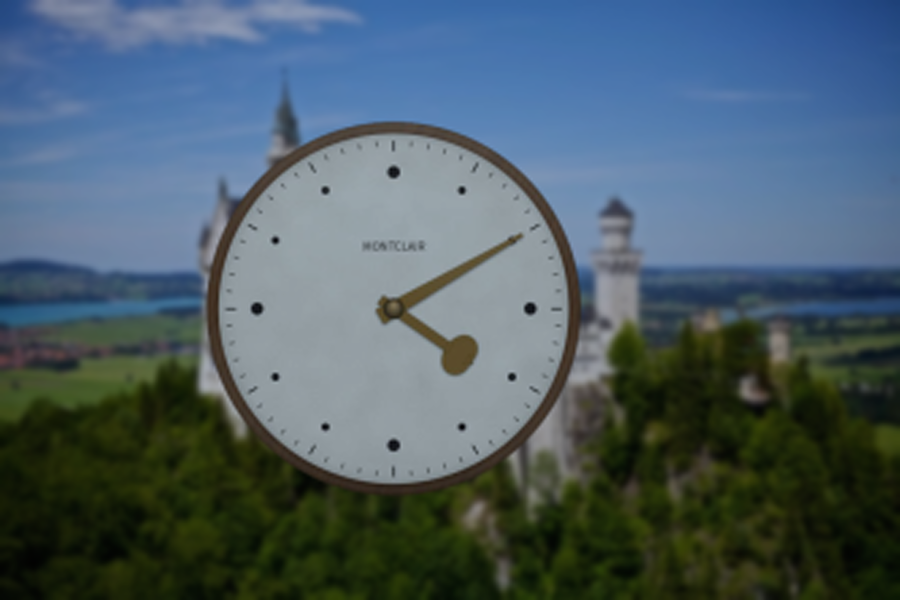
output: h=4 m=10
